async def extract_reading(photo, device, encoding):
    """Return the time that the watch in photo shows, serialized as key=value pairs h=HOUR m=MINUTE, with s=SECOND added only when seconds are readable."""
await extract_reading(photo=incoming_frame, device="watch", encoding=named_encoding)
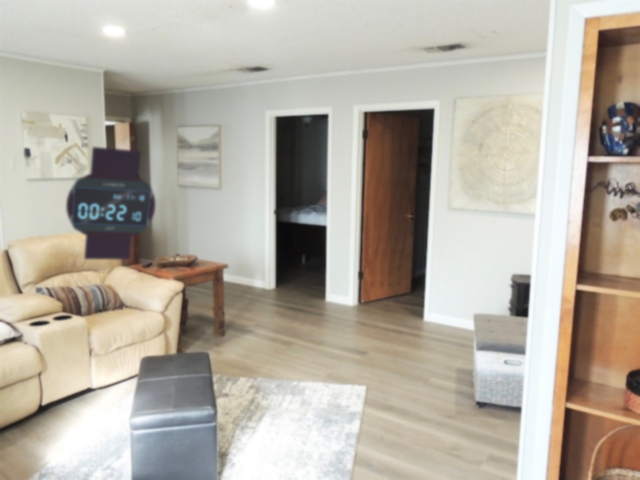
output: h=0 m=22
